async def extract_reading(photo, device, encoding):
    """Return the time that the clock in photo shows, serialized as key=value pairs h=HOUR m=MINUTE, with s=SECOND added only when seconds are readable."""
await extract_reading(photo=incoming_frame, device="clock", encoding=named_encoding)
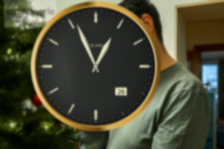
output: h=12 m=56
